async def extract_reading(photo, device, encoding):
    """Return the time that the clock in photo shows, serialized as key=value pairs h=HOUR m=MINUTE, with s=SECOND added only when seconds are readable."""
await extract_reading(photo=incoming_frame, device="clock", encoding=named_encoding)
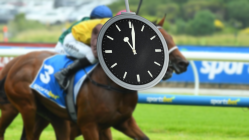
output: h=11 m=1
